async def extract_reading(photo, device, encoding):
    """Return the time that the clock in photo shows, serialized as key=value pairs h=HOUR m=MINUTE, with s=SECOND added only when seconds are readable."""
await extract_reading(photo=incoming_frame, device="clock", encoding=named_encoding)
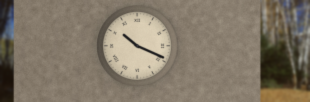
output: h=10 m=19
